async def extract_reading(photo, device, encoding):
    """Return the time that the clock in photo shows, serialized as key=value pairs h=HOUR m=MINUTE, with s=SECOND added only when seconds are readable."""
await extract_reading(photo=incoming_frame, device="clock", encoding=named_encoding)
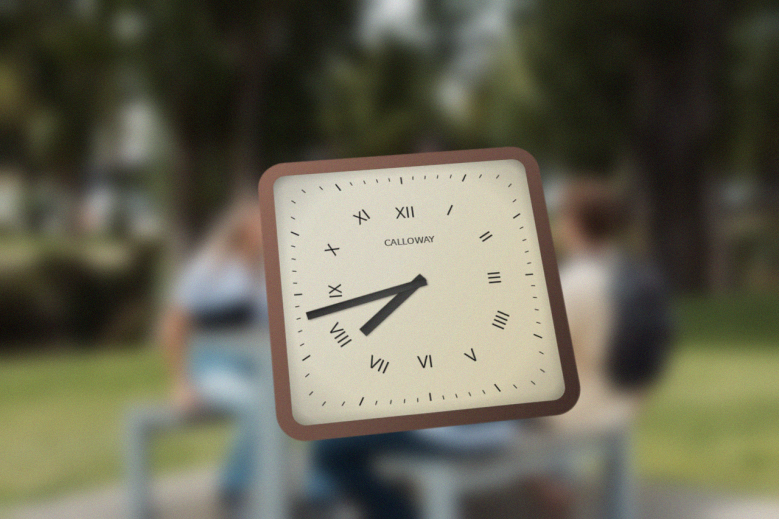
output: h=7 m=43
